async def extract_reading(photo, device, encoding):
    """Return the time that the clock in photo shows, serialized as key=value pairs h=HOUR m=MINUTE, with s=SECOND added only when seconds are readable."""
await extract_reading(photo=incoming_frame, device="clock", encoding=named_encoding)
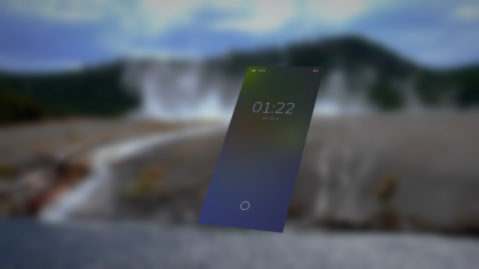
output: h=1 m=22
